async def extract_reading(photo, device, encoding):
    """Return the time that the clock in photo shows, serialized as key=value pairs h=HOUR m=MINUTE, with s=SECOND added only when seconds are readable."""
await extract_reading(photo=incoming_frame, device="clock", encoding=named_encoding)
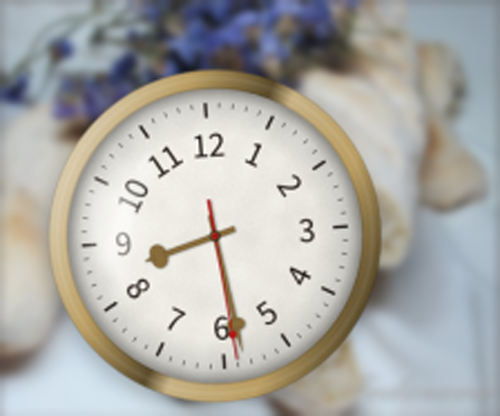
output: h=8 m=28 s=29
